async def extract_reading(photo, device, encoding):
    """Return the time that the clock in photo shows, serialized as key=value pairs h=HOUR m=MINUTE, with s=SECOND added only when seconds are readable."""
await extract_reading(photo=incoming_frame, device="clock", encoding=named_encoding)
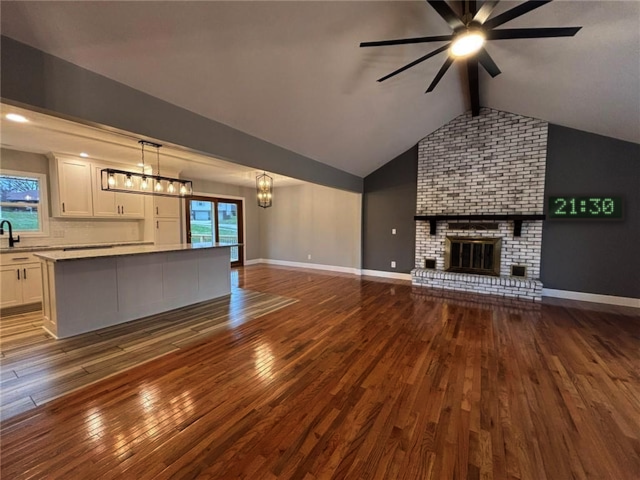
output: h=21 m=30
